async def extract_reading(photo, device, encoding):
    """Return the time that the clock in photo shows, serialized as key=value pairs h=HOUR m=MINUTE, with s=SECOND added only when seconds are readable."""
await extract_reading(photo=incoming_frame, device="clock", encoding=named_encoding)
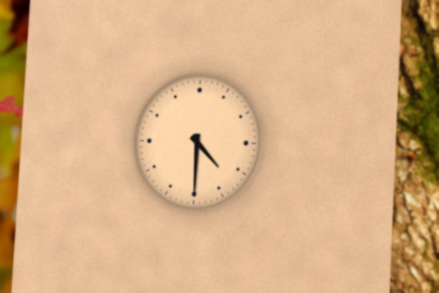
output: h=4 m=30
